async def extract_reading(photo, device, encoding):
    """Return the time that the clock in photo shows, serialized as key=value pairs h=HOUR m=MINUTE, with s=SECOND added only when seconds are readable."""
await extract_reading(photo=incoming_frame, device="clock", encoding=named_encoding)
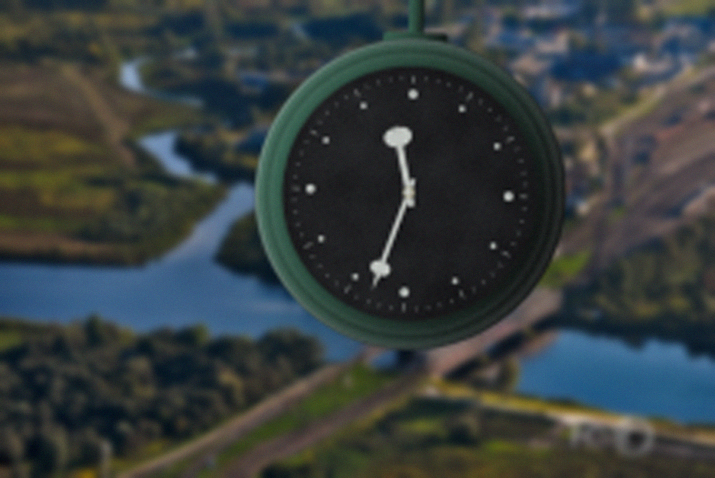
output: h=11 m=33
